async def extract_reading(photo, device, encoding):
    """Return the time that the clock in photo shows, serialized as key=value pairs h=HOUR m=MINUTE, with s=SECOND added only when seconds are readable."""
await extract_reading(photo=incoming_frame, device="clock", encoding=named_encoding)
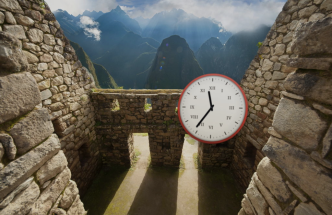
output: h=11 m=36
